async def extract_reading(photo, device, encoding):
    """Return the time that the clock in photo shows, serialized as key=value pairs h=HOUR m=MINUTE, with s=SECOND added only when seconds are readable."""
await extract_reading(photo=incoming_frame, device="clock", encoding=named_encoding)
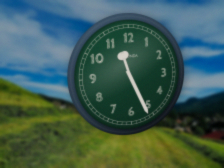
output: h=11 m=26
